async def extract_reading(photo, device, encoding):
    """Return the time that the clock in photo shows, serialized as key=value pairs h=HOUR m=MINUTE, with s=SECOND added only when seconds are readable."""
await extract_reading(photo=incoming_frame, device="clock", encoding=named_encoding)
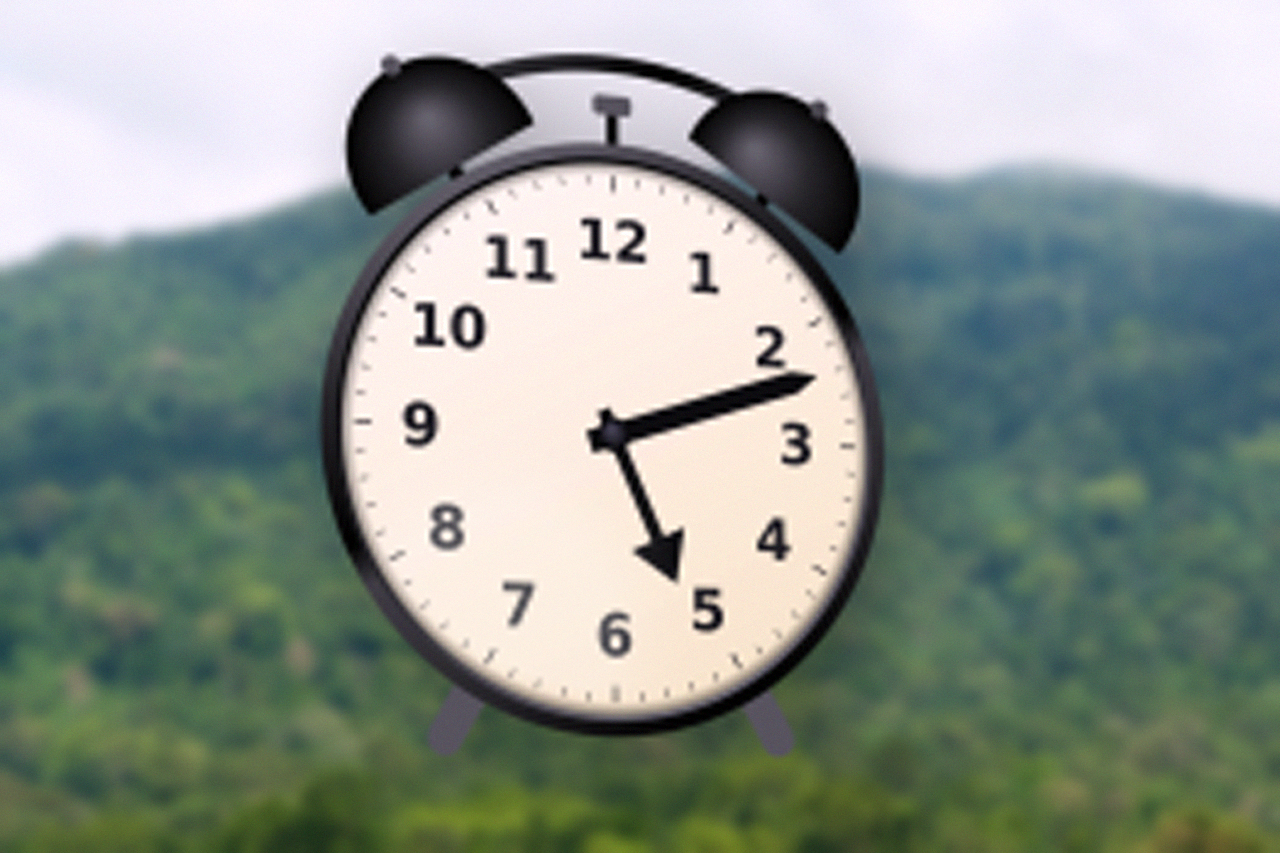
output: h=5 m=12
